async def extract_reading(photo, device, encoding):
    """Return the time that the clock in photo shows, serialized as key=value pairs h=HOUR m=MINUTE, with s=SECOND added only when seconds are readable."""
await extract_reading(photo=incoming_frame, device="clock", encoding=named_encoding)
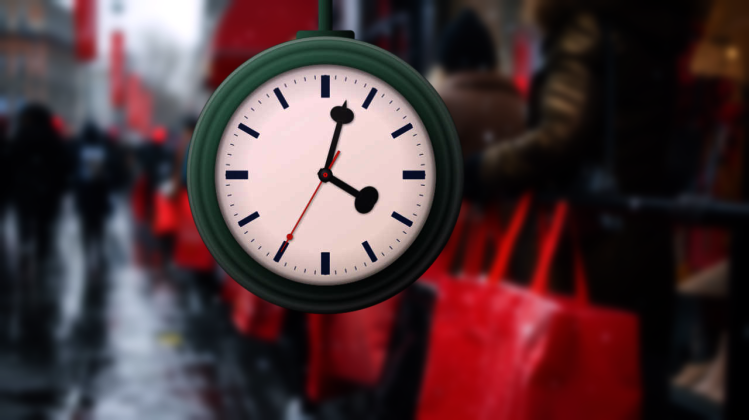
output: h=4 m=2 s=35
